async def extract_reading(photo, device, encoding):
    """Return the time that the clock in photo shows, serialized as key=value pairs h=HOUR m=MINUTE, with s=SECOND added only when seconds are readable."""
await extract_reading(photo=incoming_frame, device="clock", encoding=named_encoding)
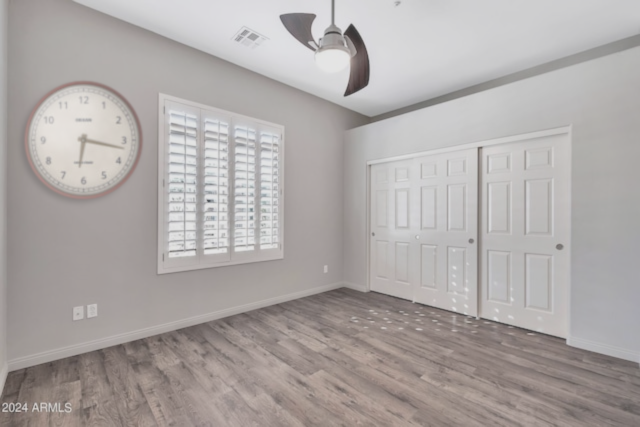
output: h=6 m=17
